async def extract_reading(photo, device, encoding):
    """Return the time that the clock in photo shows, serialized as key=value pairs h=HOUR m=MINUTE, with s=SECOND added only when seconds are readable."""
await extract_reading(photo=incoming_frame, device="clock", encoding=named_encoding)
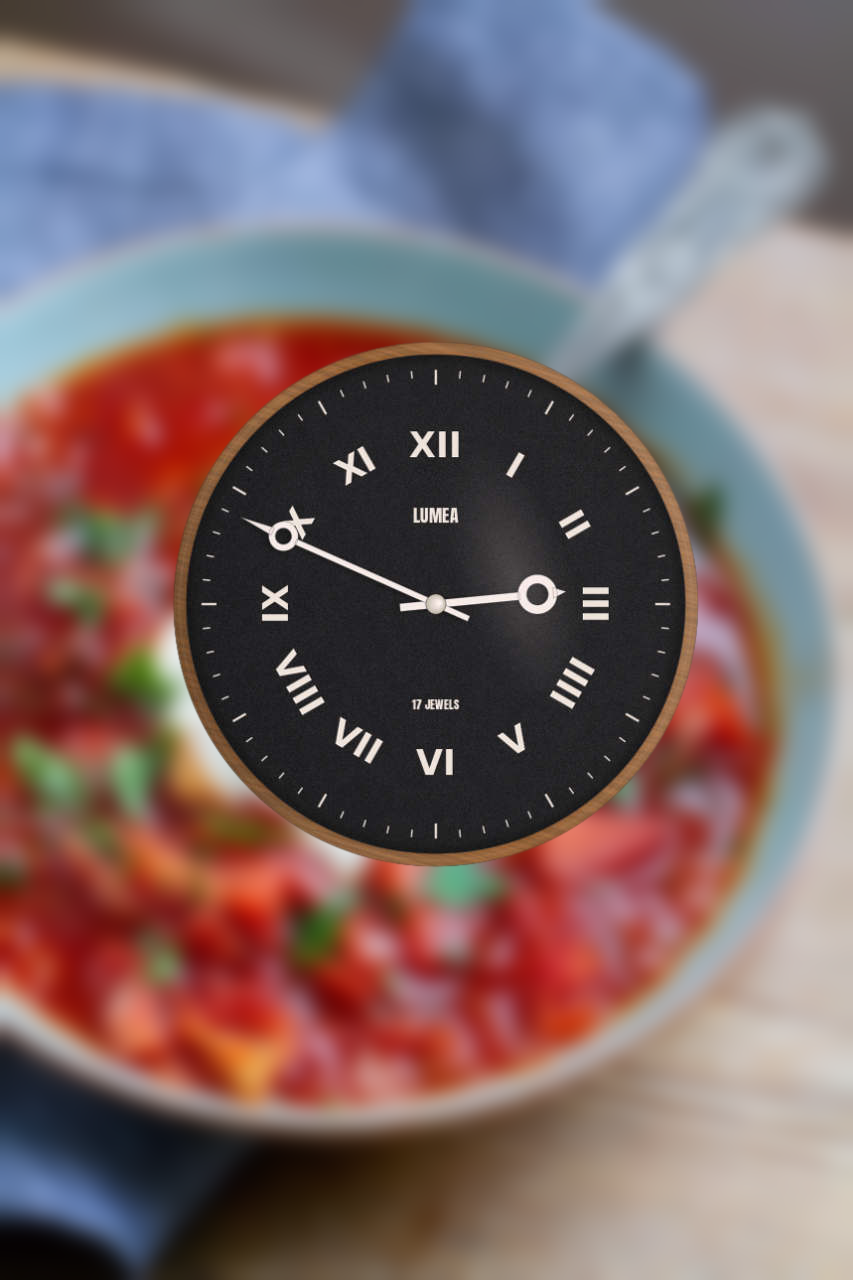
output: h=2 m=49
